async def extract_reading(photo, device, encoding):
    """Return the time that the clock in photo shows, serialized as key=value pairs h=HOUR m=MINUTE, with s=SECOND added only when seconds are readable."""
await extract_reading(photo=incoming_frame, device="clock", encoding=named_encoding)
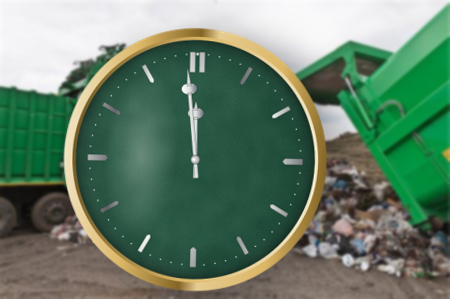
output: h=11 m=59
